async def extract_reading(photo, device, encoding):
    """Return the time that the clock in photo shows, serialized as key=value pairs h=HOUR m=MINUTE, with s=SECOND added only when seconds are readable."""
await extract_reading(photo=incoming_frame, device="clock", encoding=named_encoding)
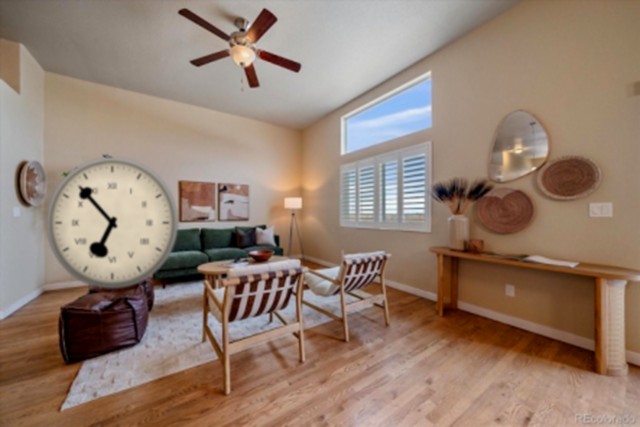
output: h=6 m=53
